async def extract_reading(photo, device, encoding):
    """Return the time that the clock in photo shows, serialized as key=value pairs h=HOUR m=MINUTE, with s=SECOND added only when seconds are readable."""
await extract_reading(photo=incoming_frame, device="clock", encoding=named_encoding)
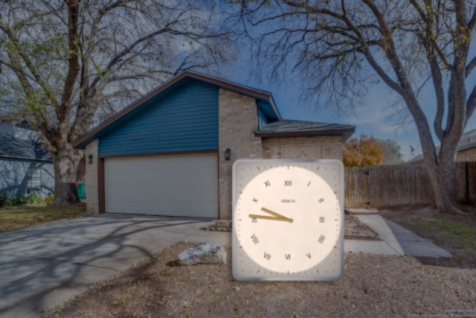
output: h=9 m=46
